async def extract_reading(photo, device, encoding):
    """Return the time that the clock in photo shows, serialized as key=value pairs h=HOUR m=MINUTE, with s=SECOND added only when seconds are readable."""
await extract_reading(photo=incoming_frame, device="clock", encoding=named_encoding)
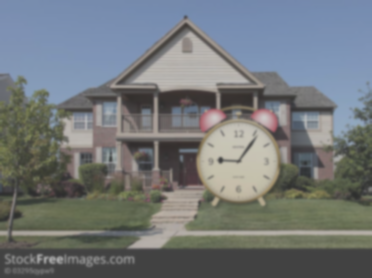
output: h=9 m=6
